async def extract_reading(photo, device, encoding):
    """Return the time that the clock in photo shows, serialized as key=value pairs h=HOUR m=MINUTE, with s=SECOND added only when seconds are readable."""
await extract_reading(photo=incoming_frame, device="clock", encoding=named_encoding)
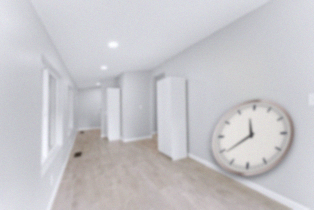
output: h=11 m=39
